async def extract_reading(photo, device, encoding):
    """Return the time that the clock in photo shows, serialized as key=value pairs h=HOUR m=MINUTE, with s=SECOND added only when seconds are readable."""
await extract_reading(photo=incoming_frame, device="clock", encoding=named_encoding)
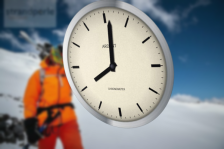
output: h=8 m=1
